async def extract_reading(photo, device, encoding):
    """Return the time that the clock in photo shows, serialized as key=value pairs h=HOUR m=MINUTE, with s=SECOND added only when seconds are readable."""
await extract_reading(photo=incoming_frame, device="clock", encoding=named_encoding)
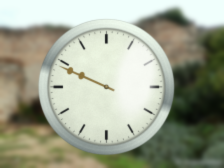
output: h=9 m=49
